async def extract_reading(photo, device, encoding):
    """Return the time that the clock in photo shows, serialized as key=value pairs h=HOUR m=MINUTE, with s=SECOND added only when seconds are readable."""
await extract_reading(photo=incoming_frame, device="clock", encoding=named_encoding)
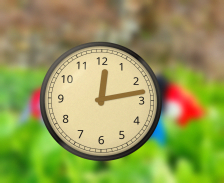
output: h=12 m=13
